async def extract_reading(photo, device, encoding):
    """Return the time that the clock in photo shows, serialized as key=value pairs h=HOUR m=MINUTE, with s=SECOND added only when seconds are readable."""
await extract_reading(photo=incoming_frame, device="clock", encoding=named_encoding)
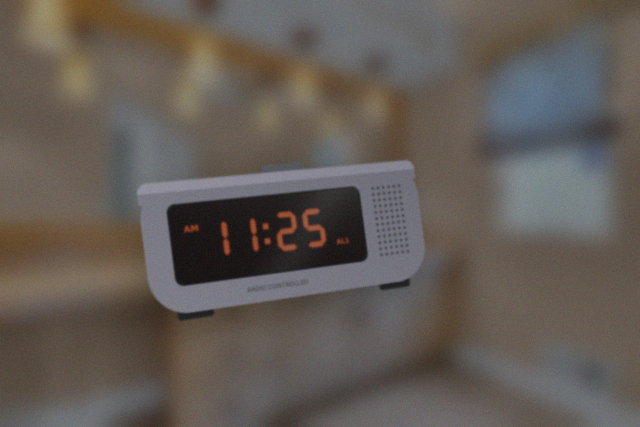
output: h=11 m=25
